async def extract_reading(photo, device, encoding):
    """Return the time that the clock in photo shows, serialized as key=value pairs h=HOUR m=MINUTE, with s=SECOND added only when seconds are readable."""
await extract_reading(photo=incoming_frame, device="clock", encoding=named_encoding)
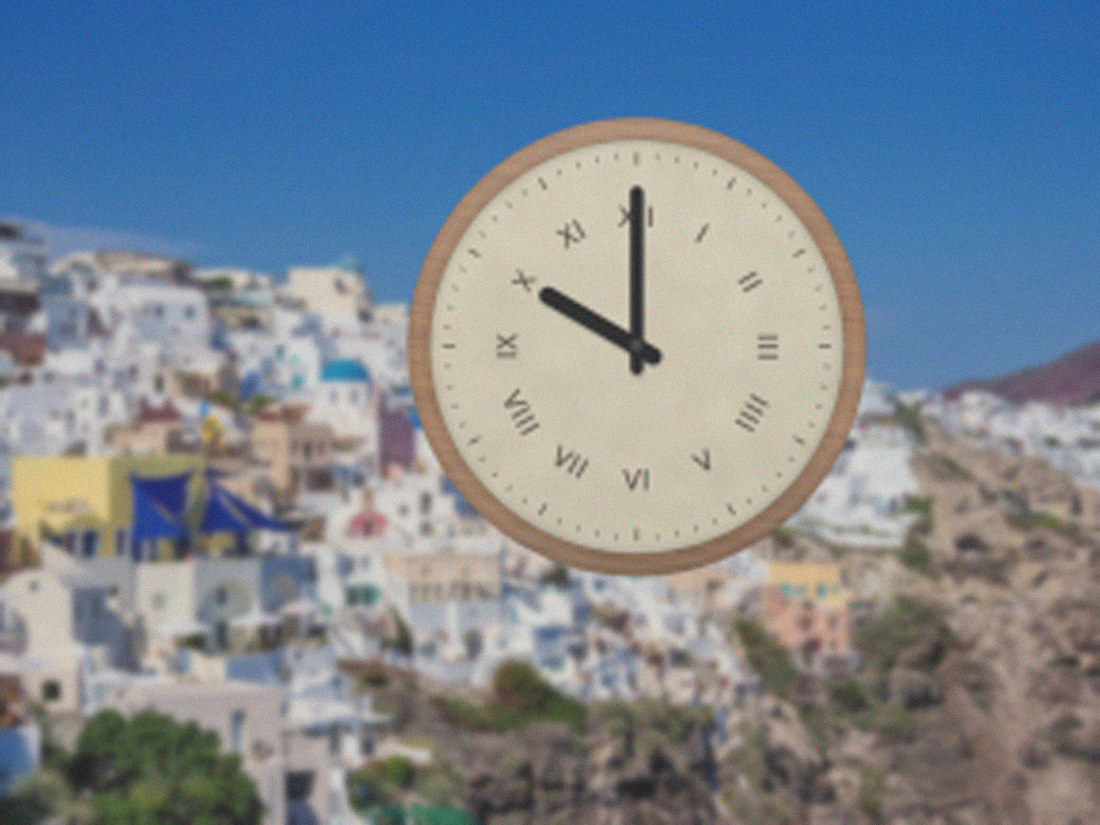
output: h=10 m=0
